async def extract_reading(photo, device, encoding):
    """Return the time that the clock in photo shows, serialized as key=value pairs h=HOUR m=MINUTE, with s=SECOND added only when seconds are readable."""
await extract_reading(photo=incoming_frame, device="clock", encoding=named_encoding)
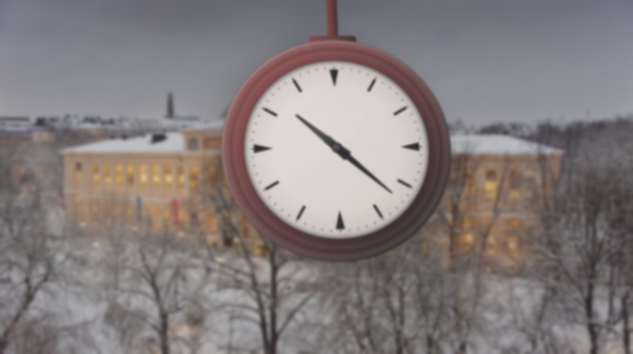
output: h=10 m=22
